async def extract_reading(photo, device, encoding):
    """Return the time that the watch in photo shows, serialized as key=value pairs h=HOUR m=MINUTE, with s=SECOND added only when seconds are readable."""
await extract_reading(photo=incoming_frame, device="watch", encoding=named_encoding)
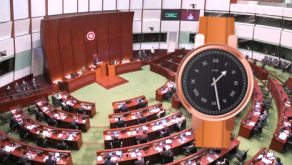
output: h=1 m=28
